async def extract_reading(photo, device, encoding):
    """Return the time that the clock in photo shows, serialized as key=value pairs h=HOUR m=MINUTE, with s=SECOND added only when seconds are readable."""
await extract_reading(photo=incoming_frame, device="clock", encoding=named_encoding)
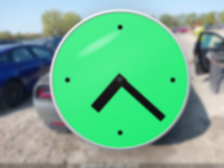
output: h=7 m=22
